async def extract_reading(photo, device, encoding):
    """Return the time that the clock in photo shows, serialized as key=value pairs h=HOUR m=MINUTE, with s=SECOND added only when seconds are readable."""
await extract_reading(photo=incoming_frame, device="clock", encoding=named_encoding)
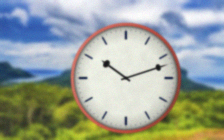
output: h=10 m=12
